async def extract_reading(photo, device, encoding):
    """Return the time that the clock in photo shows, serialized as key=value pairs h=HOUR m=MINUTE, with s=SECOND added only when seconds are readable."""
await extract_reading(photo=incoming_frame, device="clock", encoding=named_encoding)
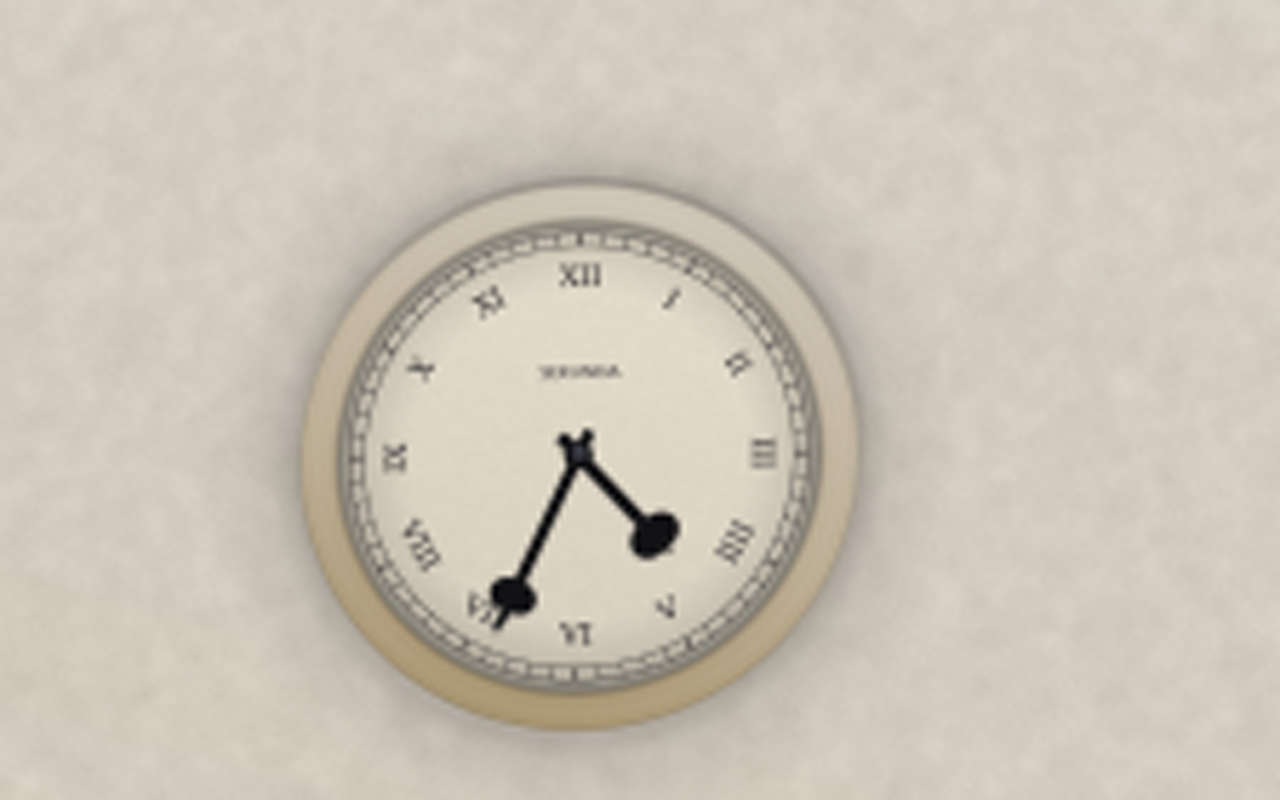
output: h=4 m=34
